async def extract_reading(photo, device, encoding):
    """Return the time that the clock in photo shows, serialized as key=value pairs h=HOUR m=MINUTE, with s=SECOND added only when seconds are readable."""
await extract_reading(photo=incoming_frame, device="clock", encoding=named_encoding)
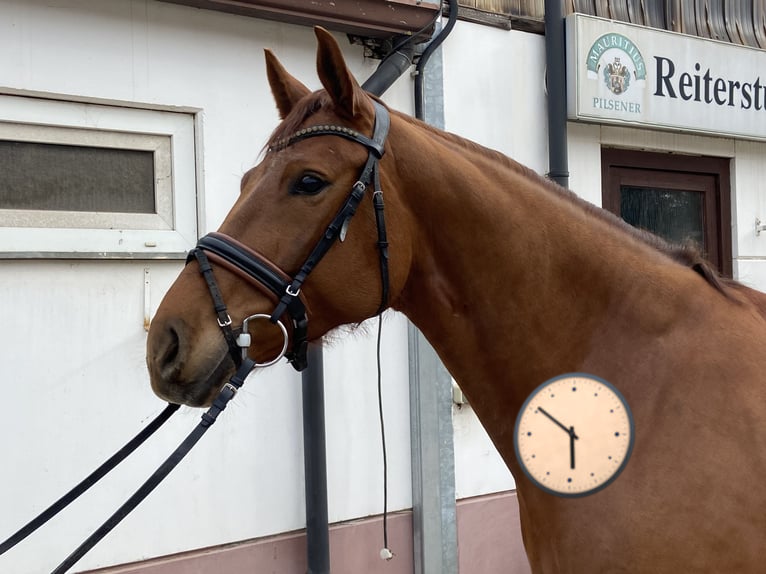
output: h=5 m=51
